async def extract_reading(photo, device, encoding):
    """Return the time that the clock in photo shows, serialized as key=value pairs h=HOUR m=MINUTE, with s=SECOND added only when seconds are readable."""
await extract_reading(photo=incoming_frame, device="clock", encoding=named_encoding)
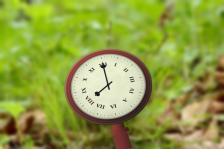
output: h=8 m=0
